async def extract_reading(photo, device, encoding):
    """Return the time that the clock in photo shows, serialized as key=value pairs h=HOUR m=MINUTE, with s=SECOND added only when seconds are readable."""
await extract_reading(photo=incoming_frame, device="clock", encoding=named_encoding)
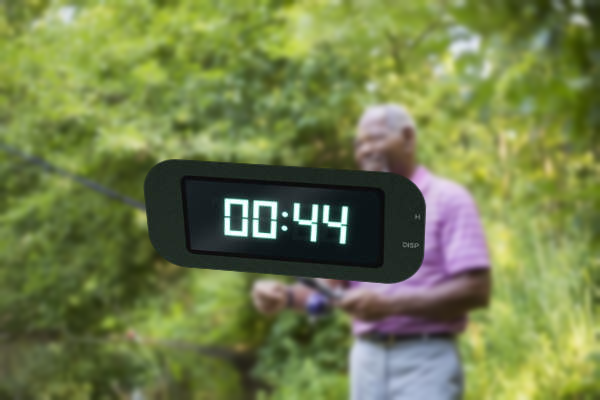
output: h=0 m=44
